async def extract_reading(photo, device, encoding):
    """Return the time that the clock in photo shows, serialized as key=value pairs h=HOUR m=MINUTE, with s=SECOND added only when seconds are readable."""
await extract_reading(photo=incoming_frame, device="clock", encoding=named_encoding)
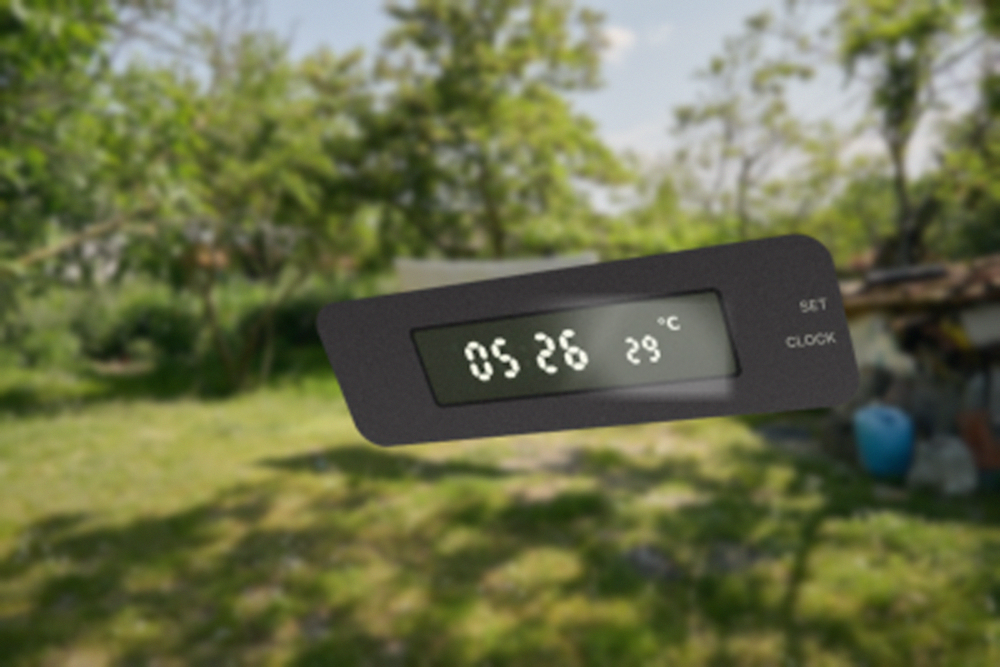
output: h=5 m=26
